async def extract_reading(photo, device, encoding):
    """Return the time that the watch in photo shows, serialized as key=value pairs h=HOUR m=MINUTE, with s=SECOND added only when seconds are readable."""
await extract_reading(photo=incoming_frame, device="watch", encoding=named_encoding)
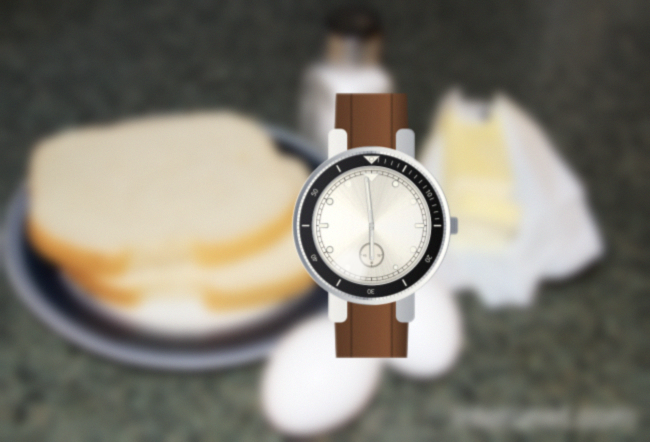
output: h=5 m=59
